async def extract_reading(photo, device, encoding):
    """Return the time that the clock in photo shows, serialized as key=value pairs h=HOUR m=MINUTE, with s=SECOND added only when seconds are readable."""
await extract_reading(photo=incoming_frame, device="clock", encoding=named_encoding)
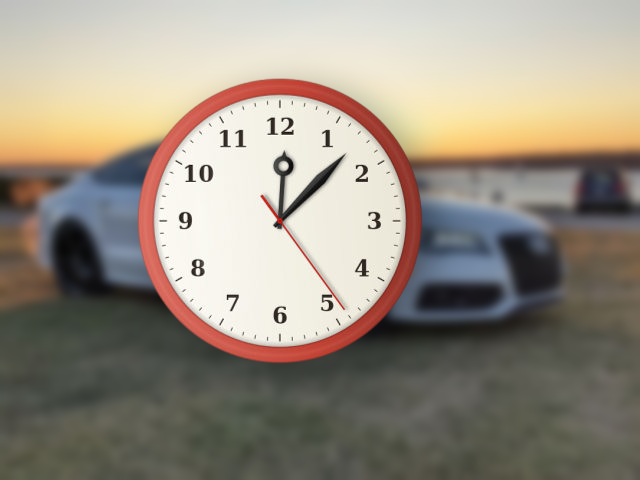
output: h=12 m=7 s=24
